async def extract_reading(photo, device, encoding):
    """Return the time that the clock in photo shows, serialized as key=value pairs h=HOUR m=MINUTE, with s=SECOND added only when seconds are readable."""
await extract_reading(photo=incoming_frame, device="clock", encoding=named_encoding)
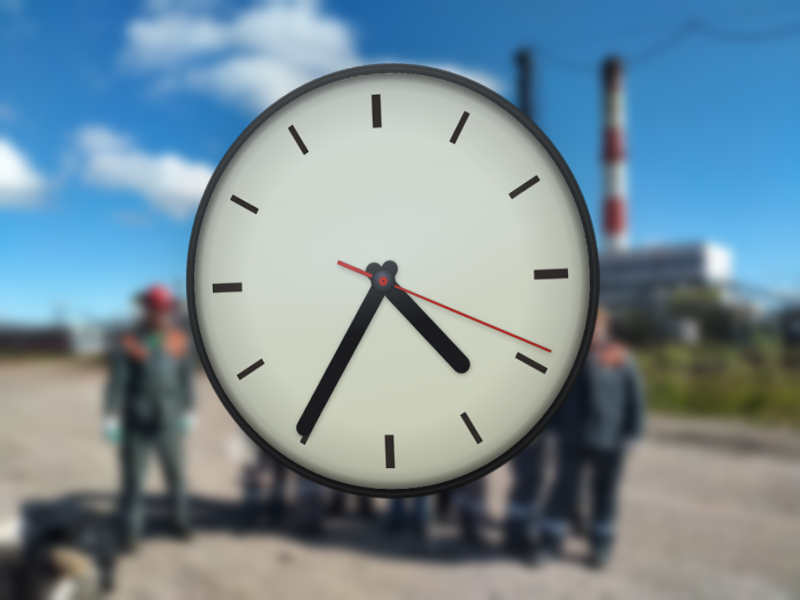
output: h=4 m=35 s=19
